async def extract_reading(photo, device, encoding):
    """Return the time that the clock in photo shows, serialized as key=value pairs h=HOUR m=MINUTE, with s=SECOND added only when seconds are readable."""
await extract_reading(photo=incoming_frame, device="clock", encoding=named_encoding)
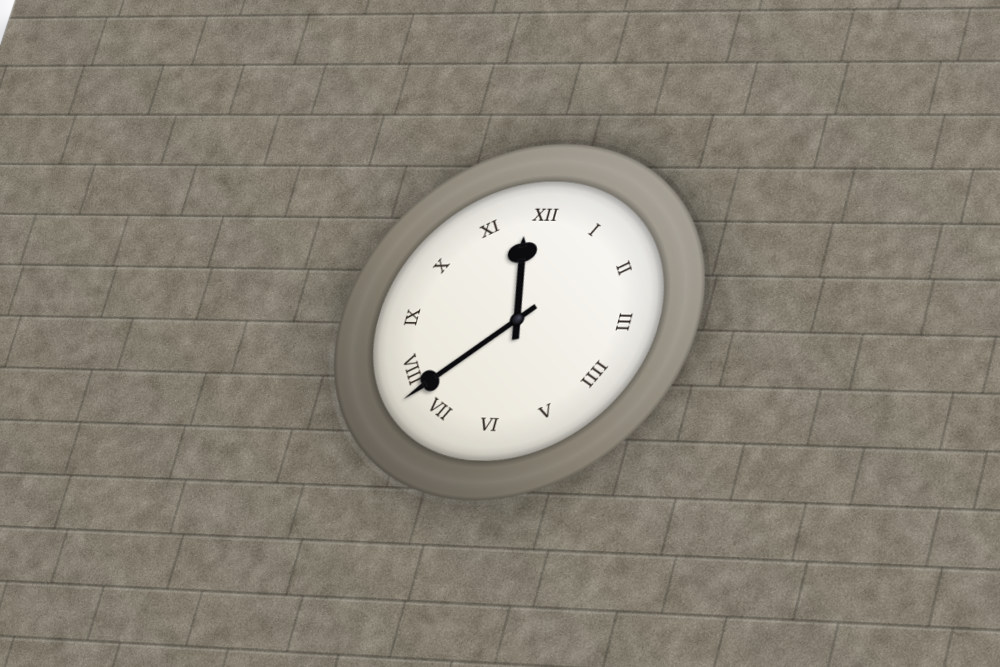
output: h=11 m=38
